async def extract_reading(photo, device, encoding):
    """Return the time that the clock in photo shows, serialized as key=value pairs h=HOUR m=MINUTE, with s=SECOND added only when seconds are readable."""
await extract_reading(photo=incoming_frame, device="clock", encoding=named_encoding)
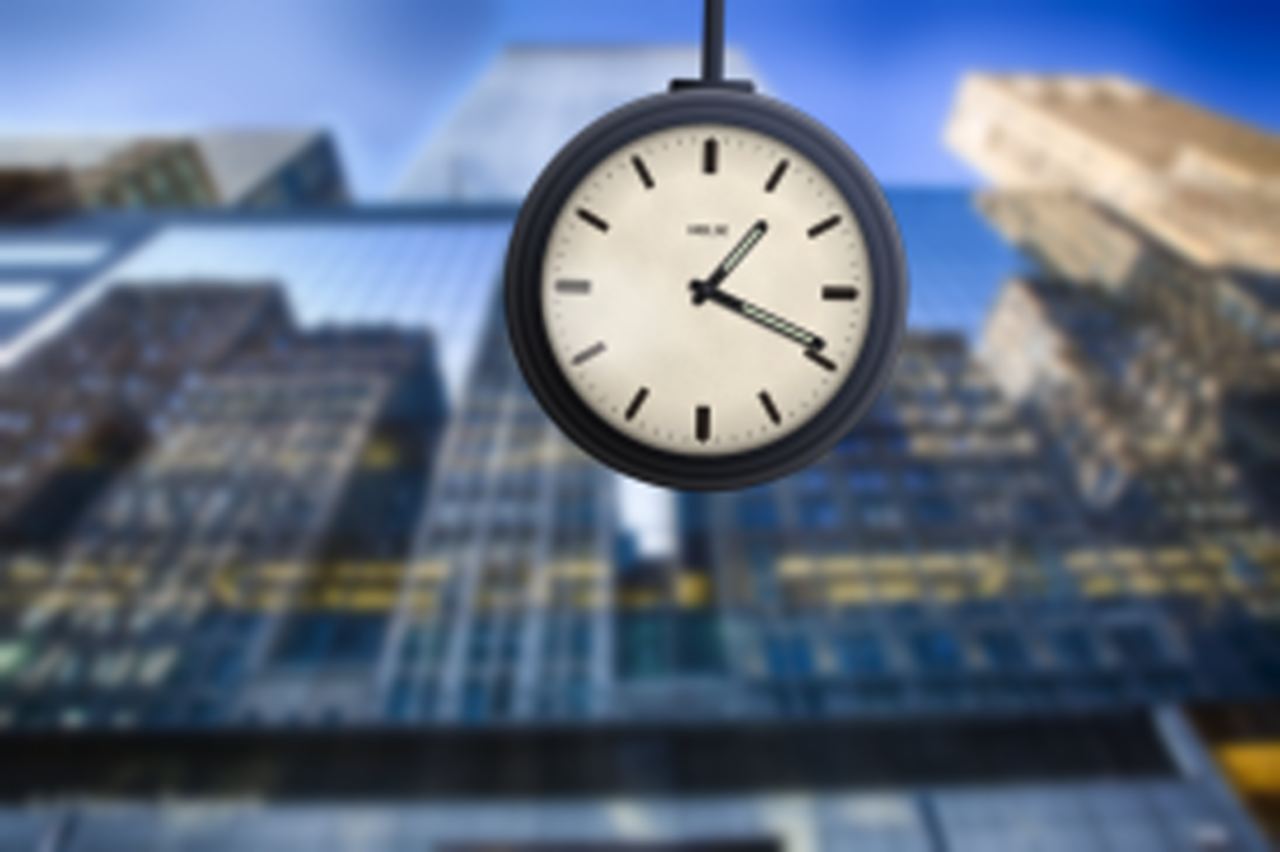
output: h=1 m=19
